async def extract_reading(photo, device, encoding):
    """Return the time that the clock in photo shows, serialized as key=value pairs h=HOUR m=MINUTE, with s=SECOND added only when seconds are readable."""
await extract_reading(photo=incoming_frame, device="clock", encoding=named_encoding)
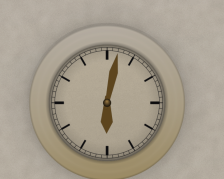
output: h=6 m=2
